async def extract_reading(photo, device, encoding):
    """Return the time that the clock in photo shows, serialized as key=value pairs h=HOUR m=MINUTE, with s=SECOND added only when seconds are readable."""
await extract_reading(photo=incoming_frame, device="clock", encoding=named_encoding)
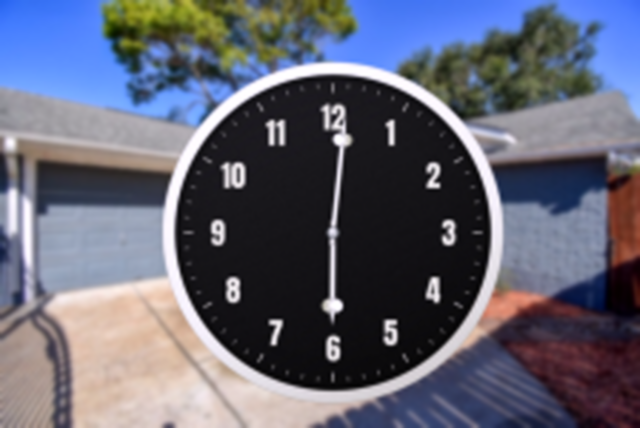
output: h=6 m=1
